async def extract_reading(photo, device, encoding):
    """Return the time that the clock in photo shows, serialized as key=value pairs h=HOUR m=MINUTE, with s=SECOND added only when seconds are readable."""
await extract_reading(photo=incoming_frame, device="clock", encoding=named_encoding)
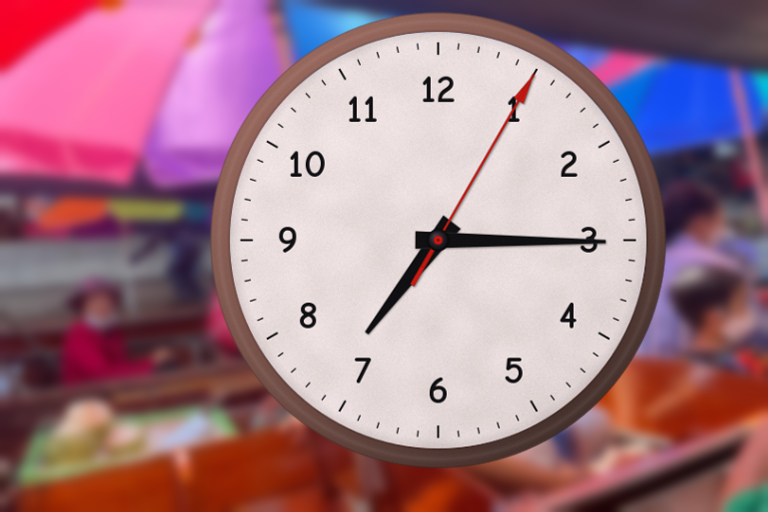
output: h=7 m=15 s=5
